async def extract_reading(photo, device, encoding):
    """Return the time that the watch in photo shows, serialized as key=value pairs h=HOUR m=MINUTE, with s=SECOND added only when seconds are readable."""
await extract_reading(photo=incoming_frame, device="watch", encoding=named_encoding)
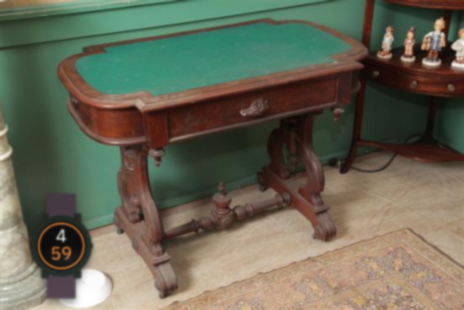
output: h=4 m=59
